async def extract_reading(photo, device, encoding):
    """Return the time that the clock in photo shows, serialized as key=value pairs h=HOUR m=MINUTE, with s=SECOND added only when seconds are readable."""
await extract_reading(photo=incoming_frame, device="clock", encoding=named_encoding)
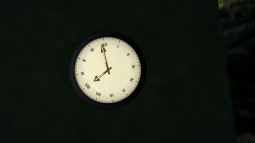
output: h=7 m=59
